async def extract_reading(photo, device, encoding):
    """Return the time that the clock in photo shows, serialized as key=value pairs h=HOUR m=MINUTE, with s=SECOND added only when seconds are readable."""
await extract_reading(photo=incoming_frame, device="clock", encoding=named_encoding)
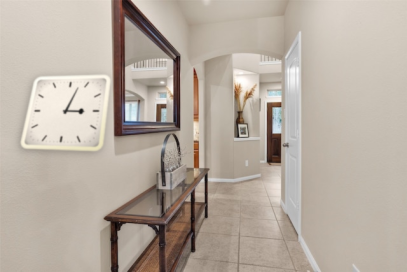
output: h=3 m=3
